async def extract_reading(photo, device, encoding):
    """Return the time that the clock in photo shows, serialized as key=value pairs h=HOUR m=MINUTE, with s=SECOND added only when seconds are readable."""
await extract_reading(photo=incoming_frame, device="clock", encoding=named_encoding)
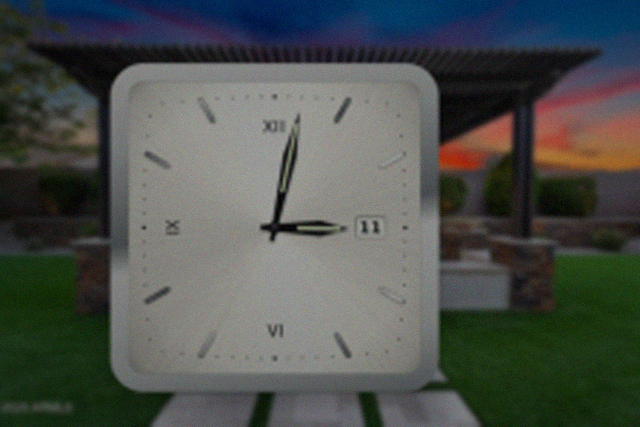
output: h=3 m=2
